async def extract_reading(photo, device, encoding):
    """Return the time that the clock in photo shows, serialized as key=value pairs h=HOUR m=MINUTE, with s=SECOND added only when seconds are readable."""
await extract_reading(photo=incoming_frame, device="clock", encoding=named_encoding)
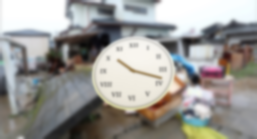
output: h=10 m=18
